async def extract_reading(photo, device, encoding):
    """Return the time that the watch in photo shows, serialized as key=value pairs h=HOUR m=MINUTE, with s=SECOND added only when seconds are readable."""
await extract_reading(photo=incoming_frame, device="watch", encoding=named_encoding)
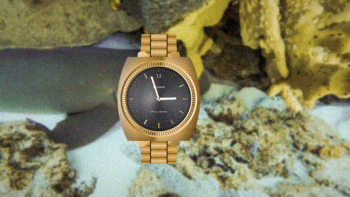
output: h=2 m=57
